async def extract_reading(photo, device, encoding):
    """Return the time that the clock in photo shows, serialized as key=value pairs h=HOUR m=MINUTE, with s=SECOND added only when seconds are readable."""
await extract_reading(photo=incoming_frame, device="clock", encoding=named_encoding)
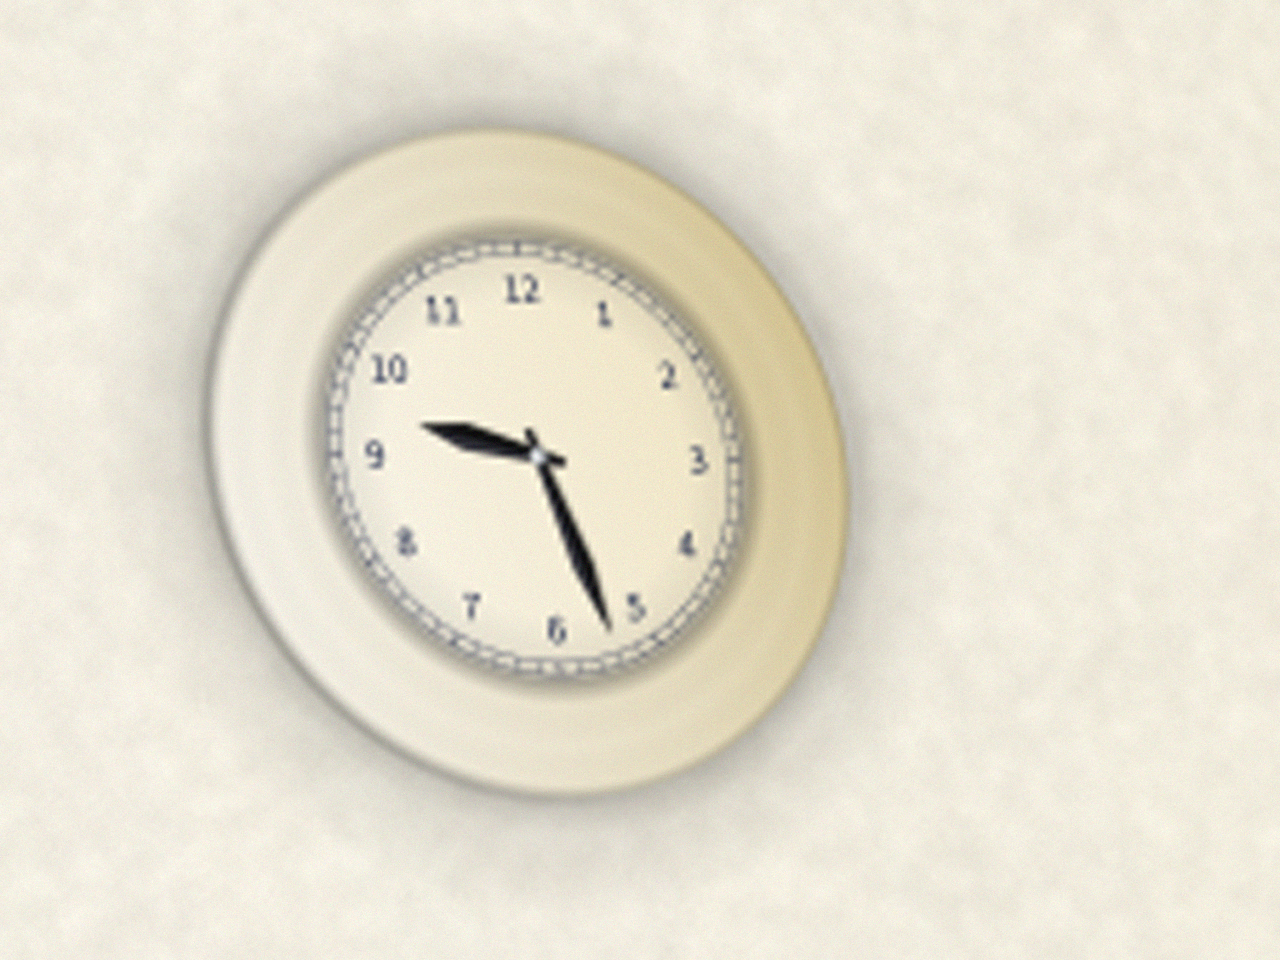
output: h=9 m=27
